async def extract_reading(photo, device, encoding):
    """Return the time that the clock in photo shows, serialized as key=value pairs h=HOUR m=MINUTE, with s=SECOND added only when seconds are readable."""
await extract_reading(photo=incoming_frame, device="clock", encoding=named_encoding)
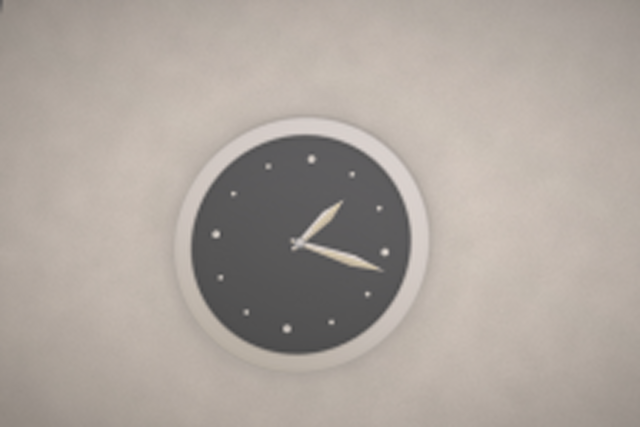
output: h=1 m=17
